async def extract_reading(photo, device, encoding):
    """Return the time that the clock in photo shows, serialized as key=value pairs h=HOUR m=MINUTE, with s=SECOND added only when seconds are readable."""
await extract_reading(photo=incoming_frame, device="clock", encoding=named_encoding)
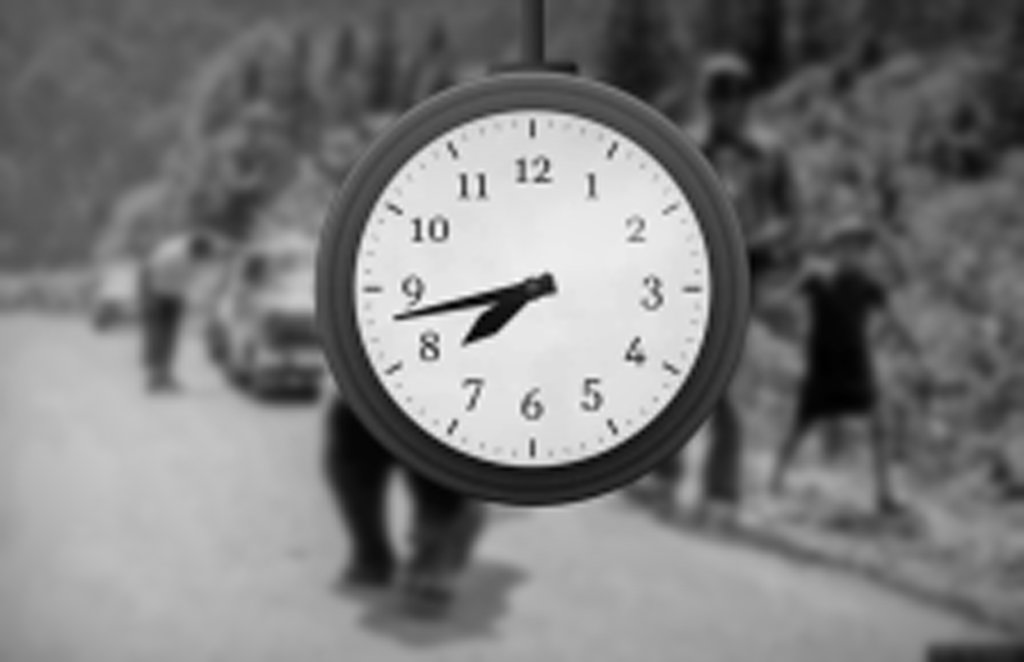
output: h=7 m=43
